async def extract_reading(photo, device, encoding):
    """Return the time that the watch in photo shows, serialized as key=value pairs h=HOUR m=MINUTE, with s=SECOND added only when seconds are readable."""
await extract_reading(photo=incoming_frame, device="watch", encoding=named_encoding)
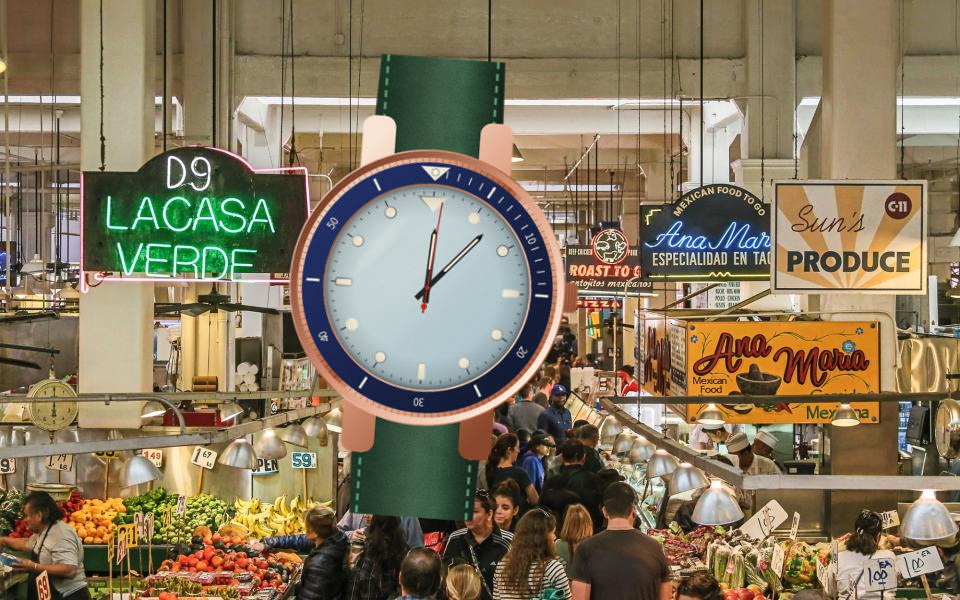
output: h=12 m=7 s=1
